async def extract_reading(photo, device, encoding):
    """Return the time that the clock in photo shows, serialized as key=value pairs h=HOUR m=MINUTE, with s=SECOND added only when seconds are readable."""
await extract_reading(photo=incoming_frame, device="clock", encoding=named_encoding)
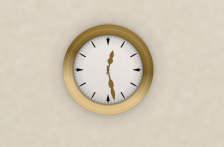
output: h=12 m=28
